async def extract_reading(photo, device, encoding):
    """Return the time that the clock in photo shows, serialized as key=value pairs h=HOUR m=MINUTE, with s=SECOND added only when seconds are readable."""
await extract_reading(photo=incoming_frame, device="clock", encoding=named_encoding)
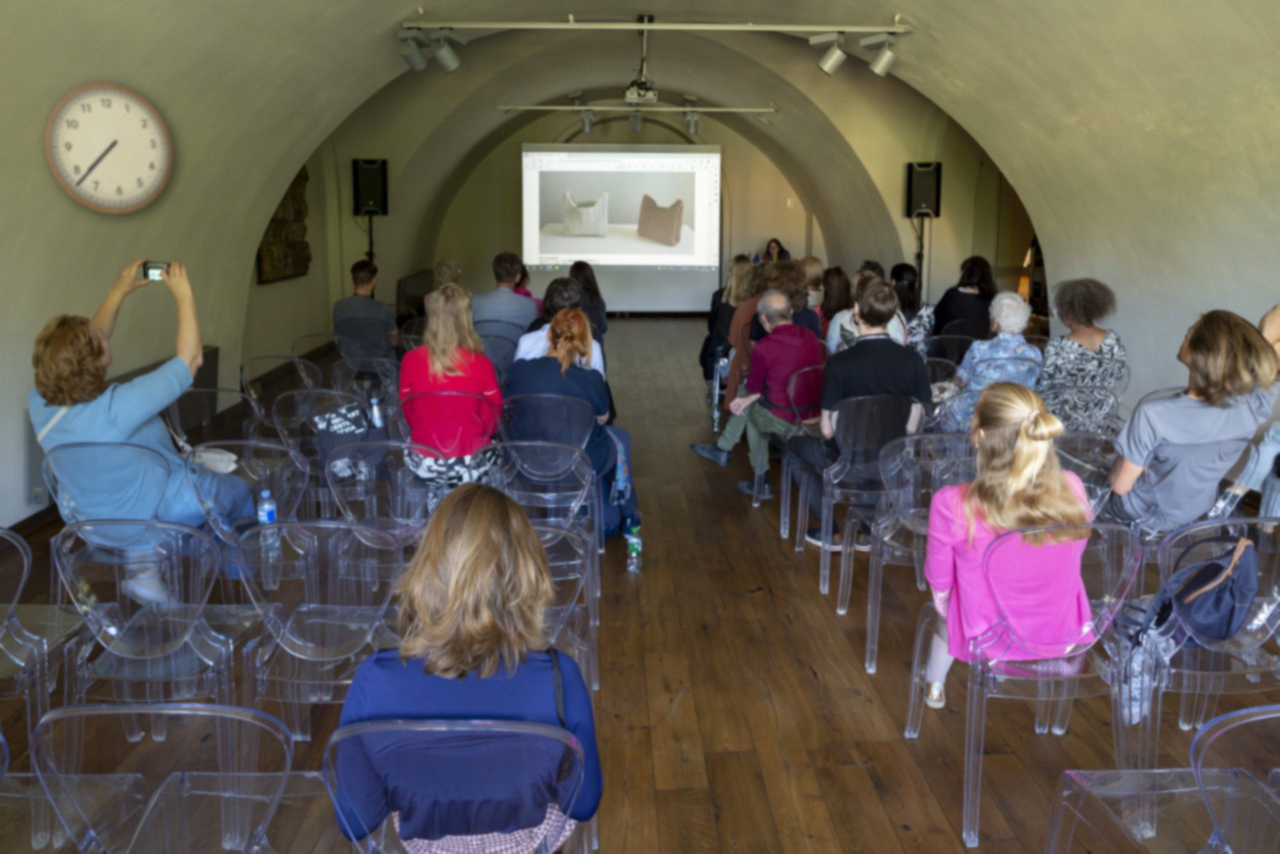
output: h=7 m=38
